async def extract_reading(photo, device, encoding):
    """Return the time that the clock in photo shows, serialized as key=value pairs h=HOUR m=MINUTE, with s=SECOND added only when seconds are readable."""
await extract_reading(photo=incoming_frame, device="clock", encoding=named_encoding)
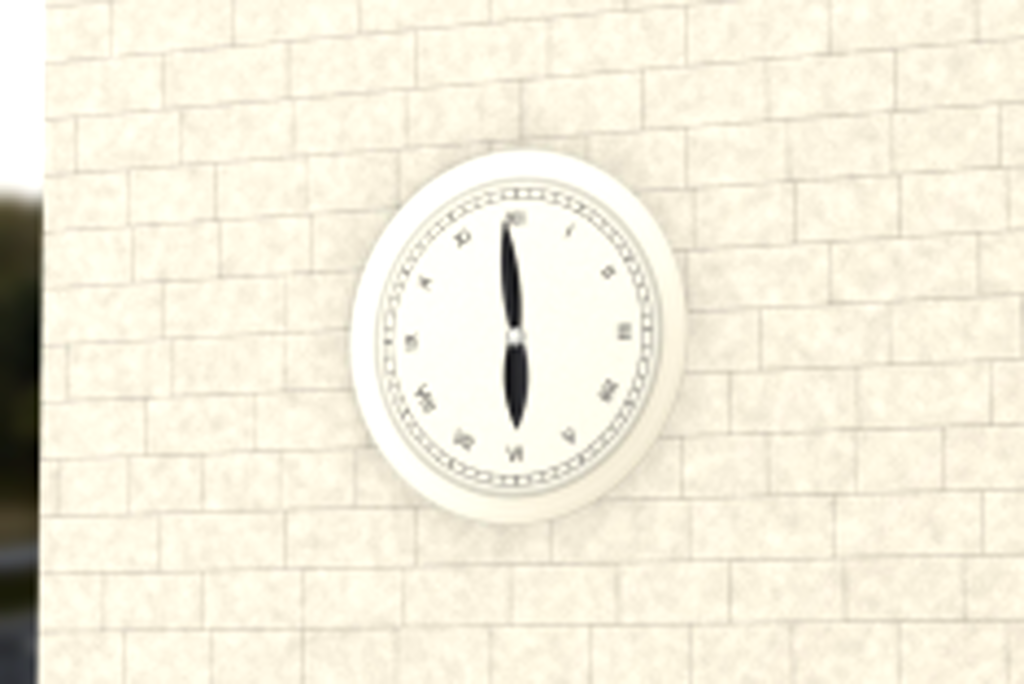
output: h=5 m=59
